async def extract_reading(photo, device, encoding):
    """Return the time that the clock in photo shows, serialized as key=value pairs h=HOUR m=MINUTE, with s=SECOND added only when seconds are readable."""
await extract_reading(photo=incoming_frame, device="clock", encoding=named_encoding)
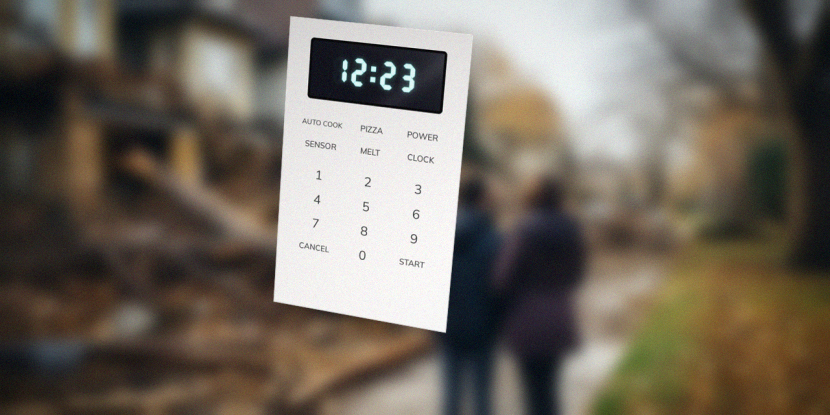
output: h=12 m=23
